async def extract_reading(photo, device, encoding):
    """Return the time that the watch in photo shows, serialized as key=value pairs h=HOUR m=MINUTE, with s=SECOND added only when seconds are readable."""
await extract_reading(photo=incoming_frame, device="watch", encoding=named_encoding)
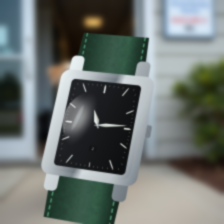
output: h=11 m=14
